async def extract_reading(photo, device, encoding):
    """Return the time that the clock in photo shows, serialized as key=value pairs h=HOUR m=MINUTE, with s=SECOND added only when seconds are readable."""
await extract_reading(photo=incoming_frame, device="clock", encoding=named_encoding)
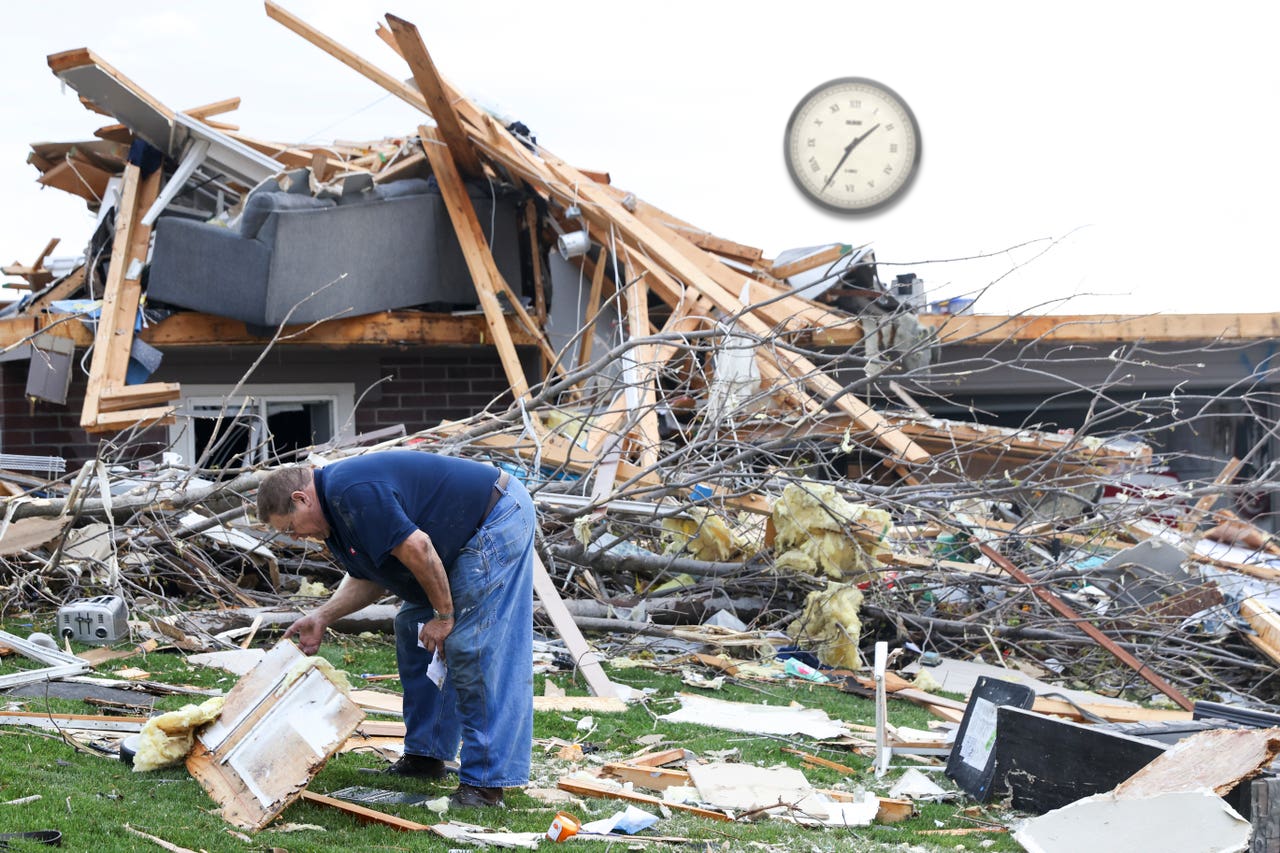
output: h=1 m=35
